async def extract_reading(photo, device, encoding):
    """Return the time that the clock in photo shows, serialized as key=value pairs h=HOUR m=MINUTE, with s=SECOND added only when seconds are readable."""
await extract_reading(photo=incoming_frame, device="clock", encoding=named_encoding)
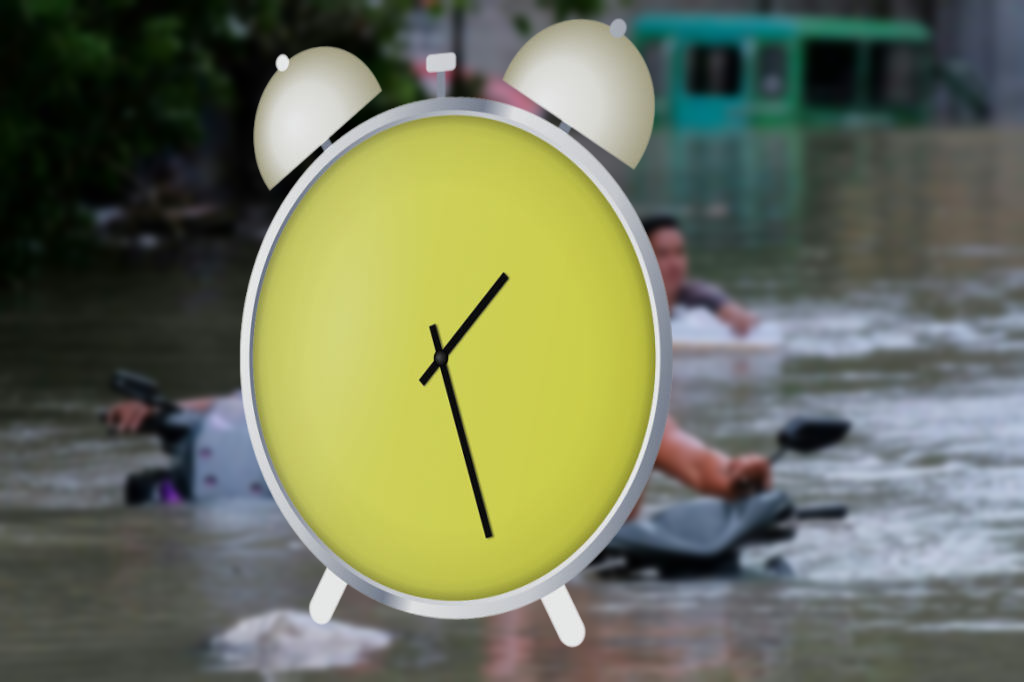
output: h=1 m=27
